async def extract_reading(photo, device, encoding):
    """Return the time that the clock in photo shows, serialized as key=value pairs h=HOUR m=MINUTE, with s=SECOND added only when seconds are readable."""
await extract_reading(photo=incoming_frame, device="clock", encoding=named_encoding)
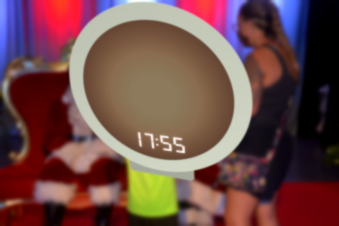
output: h=17 m=55
